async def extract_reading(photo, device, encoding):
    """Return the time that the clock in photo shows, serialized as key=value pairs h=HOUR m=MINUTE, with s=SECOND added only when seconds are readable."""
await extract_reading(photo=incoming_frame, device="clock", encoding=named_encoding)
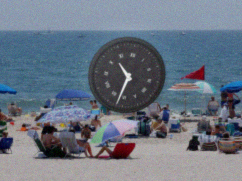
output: h=10 m=32
